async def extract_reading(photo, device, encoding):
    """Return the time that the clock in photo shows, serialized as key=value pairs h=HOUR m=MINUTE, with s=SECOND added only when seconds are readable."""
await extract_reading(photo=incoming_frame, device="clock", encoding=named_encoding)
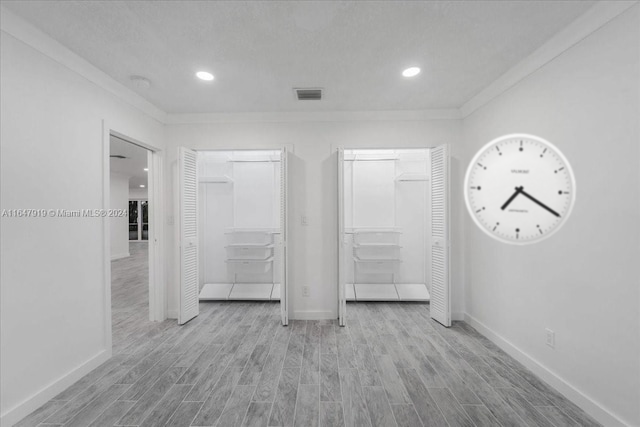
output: h=7 m=20
